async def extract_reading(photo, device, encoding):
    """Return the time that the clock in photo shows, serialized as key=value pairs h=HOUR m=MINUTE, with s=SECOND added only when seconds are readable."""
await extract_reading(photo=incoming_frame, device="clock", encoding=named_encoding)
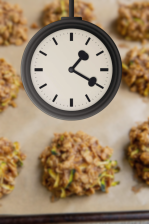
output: h=1 m=20
